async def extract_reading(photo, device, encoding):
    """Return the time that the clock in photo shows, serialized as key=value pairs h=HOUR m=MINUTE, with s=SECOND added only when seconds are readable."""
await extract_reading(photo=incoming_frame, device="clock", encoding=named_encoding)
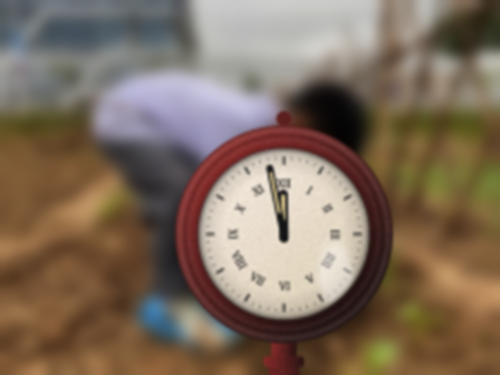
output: h=11 m=58
